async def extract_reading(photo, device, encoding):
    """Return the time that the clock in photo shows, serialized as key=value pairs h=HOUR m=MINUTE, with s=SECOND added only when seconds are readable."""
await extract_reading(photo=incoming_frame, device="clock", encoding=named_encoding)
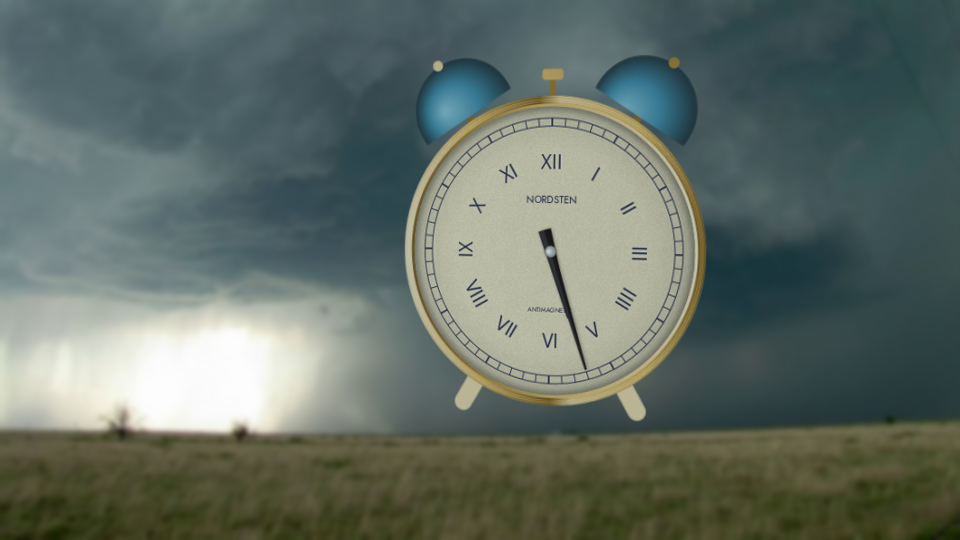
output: h=5 m=27
